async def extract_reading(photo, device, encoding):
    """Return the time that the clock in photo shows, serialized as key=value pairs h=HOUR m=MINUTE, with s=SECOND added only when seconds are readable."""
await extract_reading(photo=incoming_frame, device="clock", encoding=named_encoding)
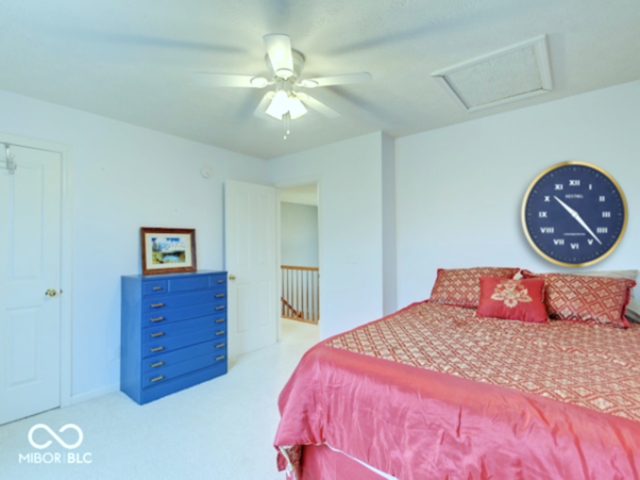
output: h=10 m=23
